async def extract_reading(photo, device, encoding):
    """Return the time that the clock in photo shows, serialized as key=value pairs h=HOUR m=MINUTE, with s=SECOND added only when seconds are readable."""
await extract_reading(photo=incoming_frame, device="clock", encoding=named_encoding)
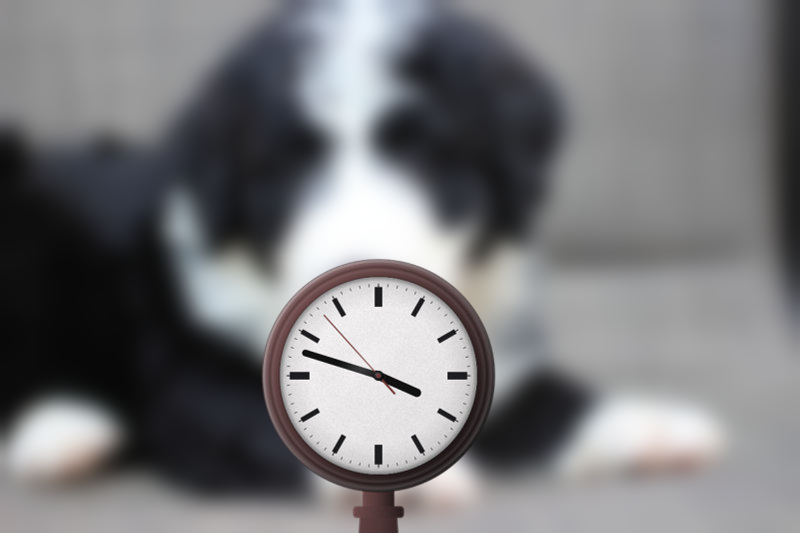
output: h=3 m=47 s=53
